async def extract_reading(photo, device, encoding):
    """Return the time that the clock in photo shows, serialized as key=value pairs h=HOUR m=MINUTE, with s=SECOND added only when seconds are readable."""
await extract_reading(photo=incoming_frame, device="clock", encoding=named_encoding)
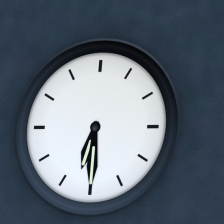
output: h=6 m=30
